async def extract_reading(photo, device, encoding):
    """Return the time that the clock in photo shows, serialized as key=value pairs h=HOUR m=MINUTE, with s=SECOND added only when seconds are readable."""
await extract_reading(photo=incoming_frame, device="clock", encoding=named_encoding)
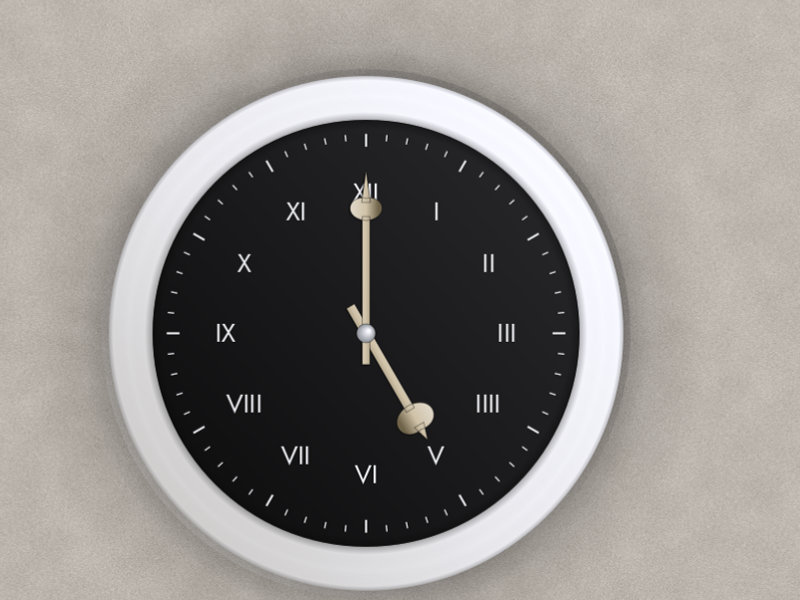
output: h=5 m=0
